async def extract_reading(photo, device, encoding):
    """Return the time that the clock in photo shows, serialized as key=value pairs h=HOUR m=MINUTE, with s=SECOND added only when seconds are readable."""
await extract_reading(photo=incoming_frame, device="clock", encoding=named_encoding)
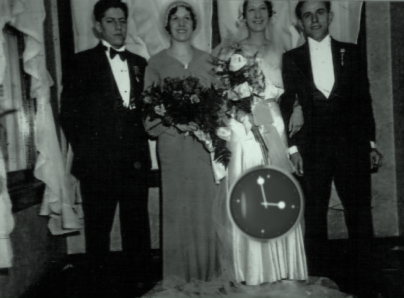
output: h=2 m=57
